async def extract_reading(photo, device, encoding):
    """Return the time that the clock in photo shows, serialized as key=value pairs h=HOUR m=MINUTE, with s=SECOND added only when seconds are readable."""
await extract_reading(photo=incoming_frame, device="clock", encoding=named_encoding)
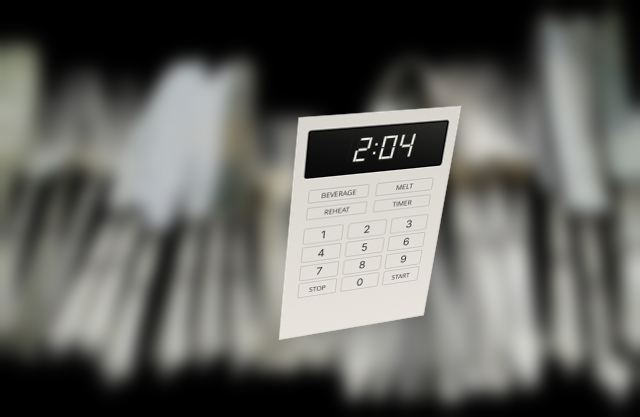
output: h=2 m=4
